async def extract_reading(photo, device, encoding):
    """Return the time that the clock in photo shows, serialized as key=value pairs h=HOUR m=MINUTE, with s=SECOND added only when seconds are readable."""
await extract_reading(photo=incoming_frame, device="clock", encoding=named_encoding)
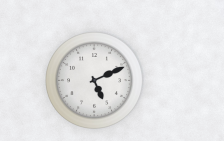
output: h=5 m=11
